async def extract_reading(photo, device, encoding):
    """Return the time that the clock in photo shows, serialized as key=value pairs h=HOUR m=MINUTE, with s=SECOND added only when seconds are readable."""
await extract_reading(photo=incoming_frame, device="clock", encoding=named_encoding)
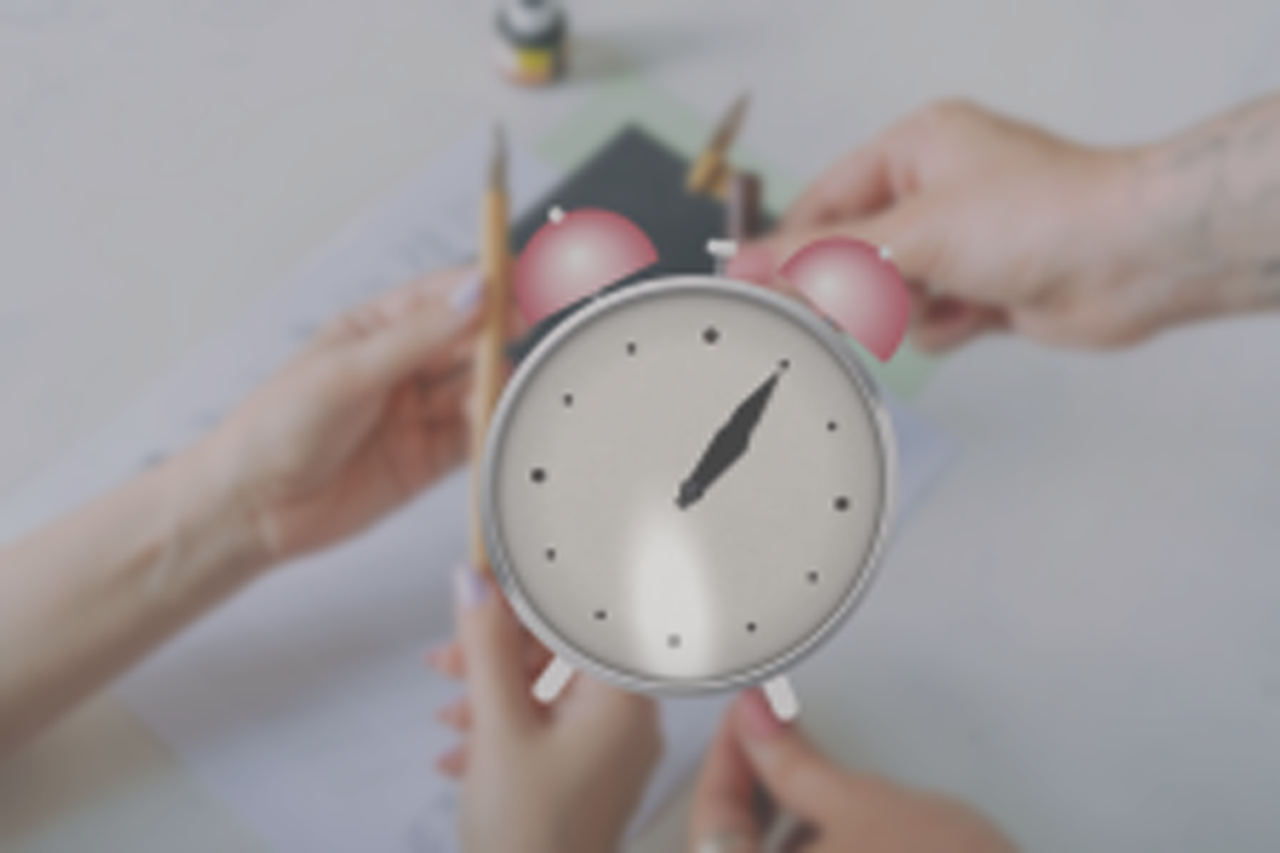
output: h=1 m=5
